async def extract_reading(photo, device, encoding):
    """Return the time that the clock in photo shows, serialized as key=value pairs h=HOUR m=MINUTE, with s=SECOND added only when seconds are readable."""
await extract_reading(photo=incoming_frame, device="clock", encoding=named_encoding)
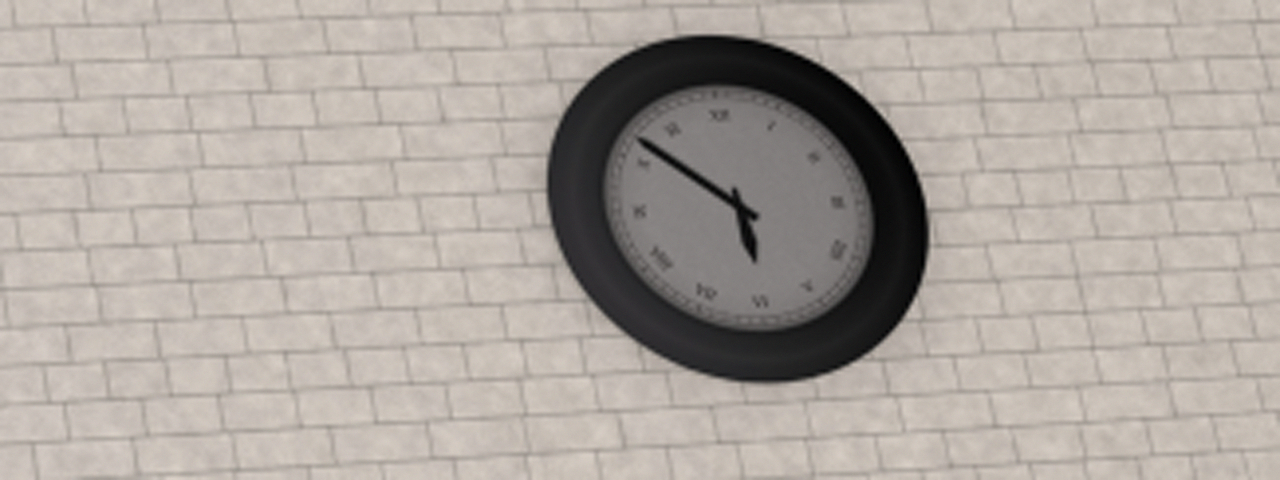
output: h=5 m=52
